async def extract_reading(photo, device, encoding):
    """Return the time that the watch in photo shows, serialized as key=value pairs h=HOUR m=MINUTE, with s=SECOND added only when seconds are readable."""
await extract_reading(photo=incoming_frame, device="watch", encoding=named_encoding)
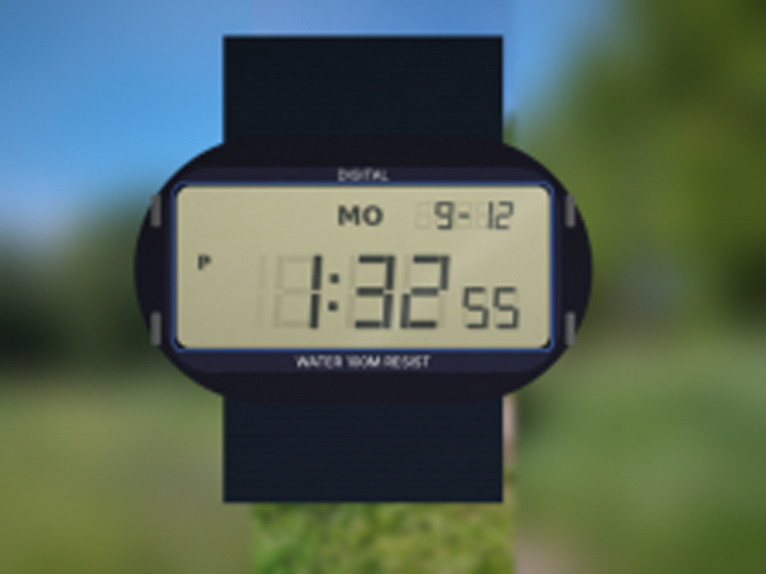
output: h=1 m=32 s=55
